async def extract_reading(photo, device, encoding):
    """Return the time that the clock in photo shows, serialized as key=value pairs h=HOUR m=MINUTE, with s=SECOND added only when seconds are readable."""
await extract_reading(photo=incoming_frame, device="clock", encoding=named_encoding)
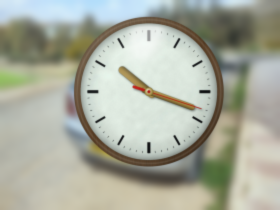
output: h=10 m=18 s=18
